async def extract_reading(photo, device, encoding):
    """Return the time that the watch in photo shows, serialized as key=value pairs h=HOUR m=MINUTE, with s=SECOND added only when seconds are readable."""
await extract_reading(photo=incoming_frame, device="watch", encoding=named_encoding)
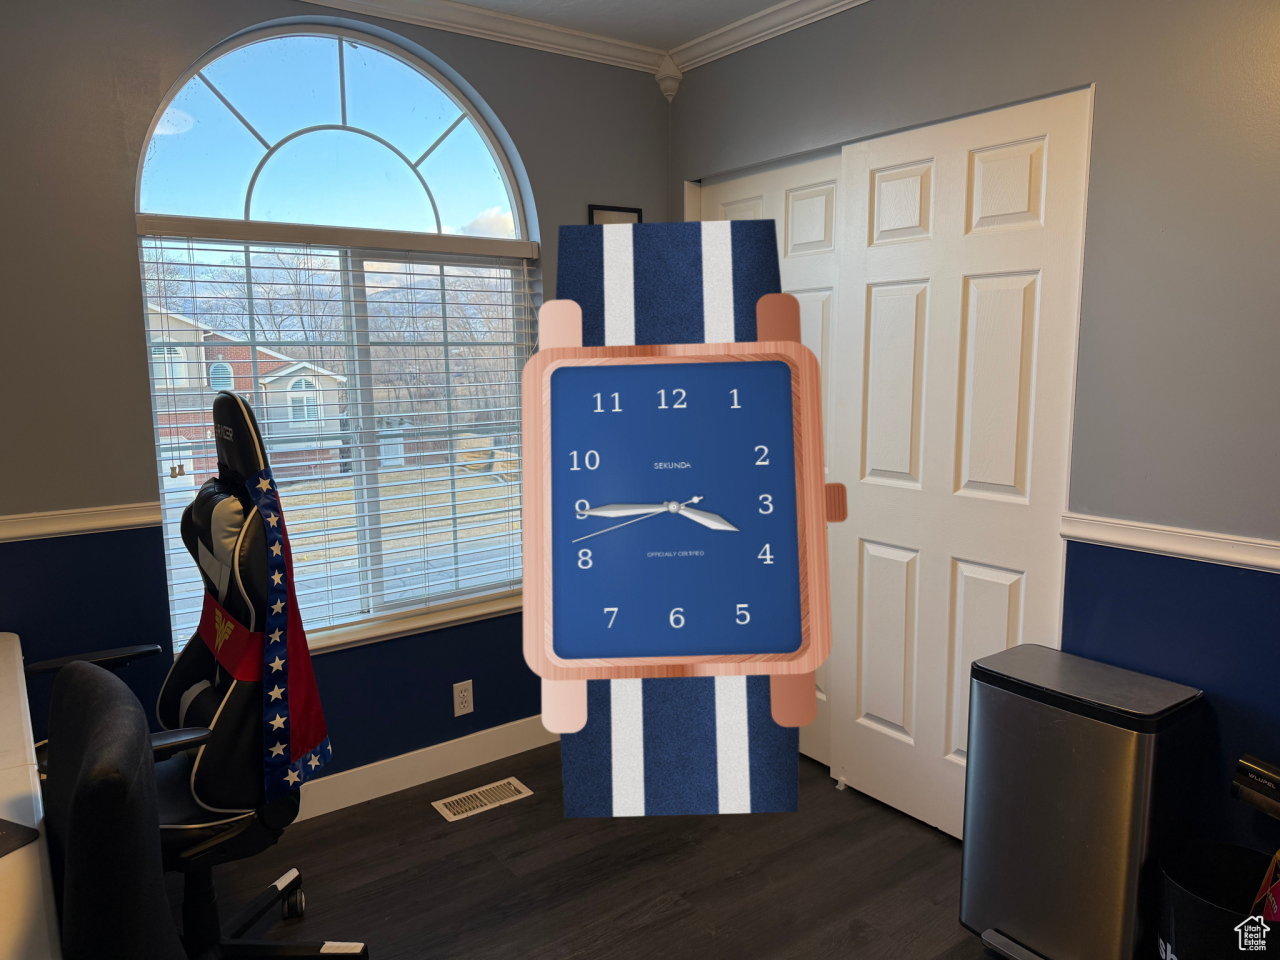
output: h=3 m=44 s=42
